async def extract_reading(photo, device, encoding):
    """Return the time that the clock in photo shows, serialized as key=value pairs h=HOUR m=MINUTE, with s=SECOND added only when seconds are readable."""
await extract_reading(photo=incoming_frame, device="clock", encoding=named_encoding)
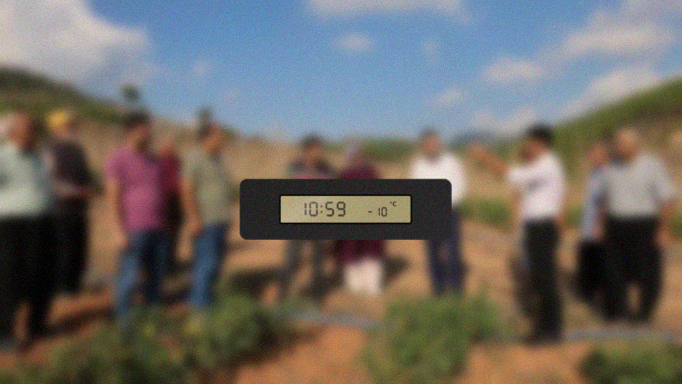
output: h=10 m=59
